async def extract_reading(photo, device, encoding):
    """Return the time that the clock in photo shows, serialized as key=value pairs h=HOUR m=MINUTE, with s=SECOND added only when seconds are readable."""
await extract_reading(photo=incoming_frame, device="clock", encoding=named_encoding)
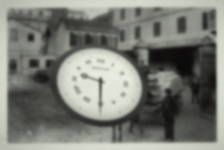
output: h=9 m=30
